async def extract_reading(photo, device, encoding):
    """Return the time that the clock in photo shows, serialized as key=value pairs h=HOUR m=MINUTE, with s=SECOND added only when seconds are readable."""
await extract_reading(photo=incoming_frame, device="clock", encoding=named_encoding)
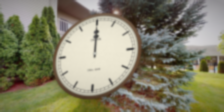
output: h=12 m=0
